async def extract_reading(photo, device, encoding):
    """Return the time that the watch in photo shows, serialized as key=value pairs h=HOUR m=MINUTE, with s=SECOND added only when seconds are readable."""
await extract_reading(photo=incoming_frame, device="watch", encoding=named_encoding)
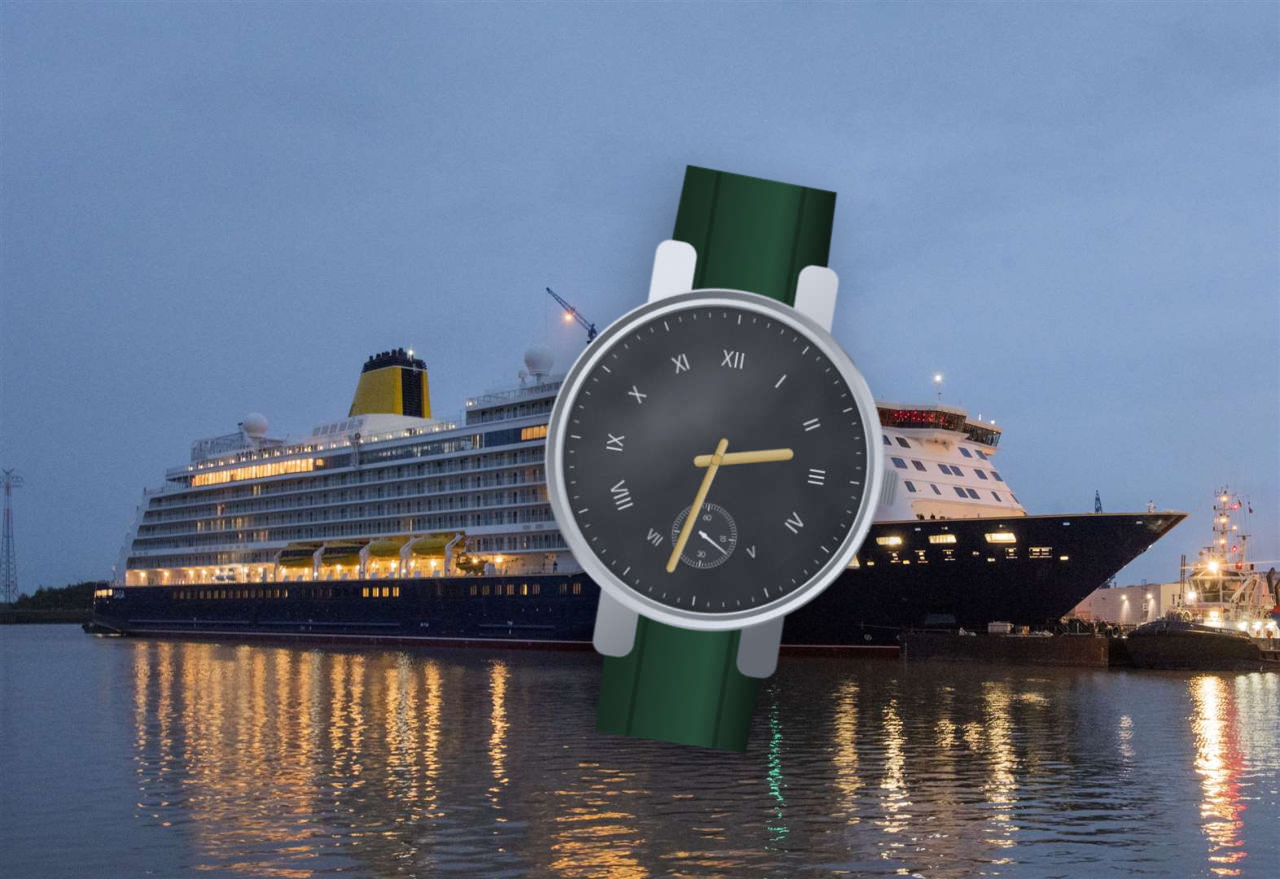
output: h=2 m=32 s=20
